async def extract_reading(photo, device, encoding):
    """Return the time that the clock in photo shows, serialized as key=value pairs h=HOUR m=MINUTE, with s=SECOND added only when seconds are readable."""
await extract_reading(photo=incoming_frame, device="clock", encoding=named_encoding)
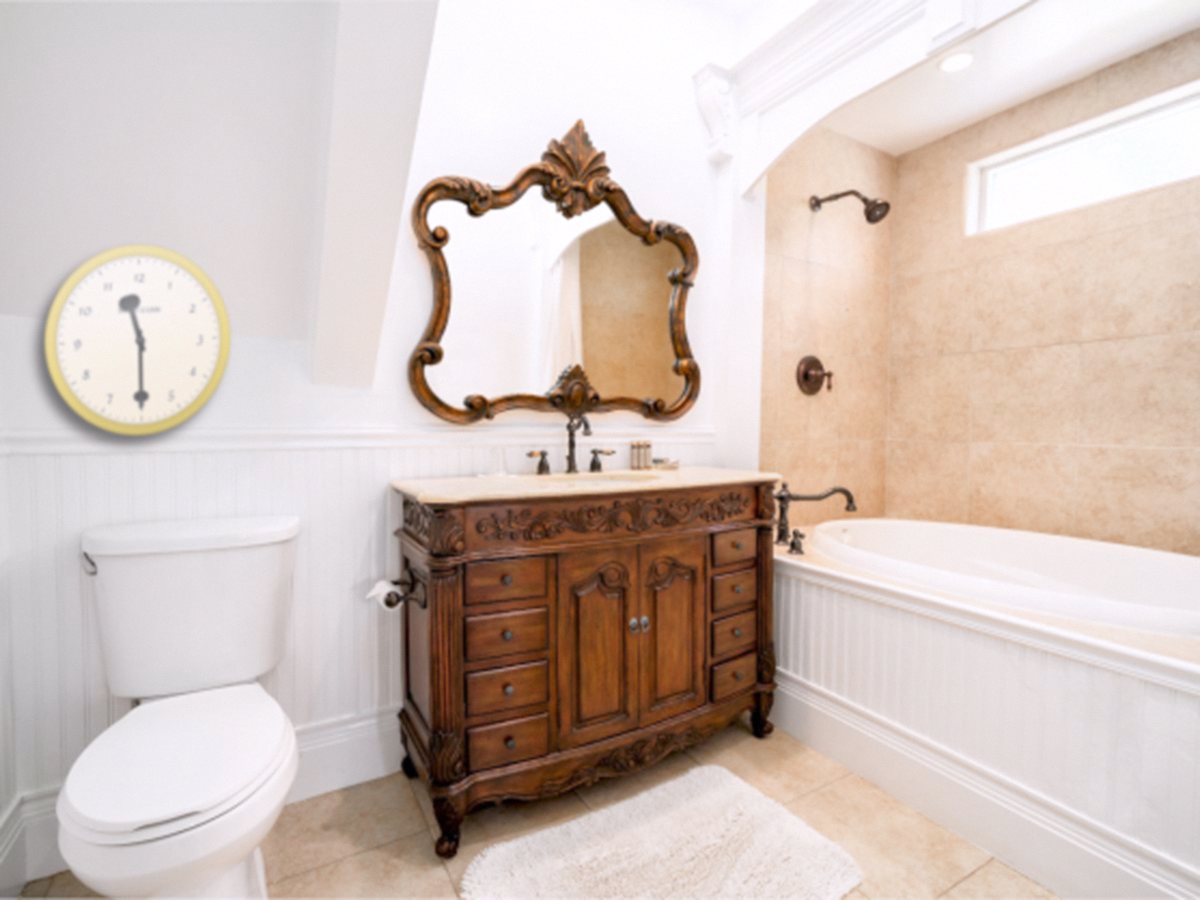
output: h=11 m=30
